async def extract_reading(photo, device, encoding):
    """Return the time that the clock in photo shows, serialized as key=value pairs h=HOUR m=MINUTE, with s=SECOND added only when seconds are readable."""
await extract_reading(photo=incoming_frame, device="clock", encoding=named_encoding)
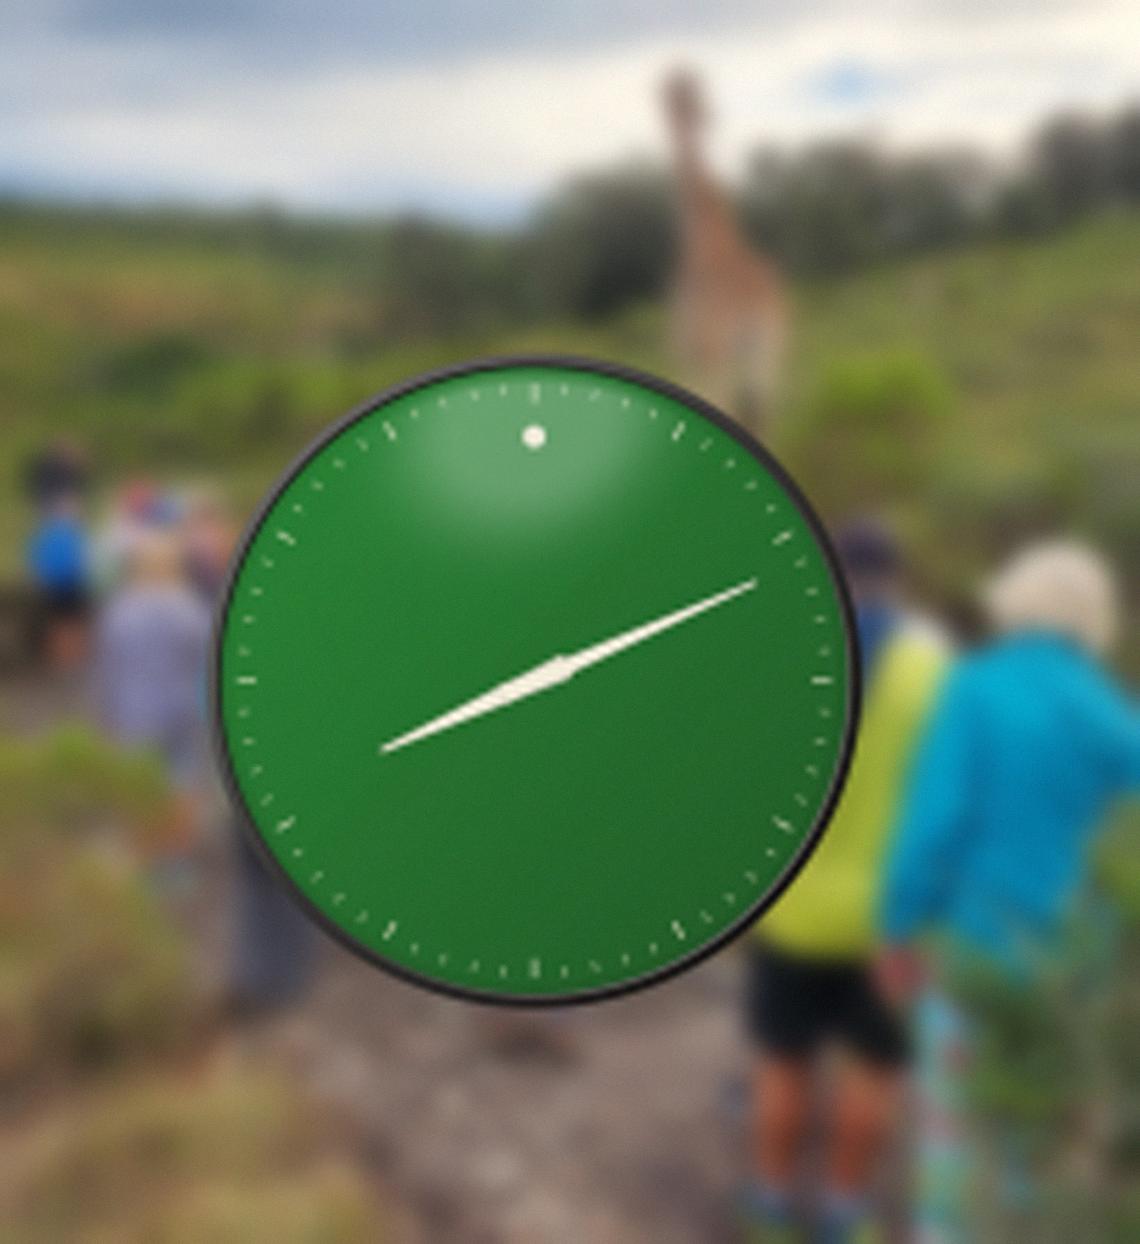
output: h=8 m=11
